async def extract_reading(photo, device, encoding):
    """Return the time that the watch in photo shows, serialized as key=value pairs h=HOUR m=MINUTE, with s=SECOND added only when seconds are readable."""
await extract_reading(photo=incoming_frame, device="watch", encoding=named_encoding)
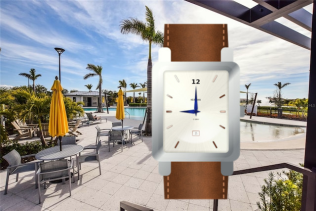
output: h=9 m=0
